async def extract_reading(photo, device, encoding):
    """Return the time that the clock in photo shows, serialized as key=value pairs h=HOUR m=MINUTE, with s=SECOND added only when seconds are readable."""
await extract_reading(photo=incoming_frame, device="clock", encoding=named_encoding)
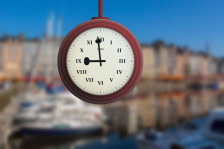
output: h=8 m=59
